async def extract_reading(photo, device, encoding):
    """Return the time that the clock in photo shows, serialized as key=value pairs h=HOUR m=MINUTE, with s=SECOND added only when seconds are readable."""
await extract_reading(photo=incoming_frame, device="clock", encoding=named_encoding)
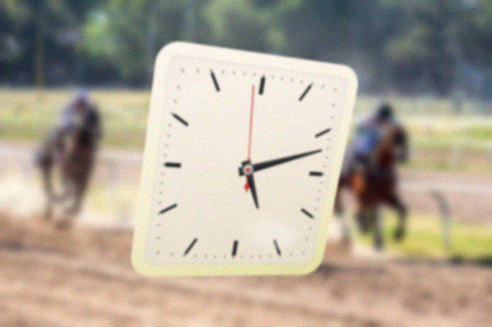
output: h=5 m=11 s=59
